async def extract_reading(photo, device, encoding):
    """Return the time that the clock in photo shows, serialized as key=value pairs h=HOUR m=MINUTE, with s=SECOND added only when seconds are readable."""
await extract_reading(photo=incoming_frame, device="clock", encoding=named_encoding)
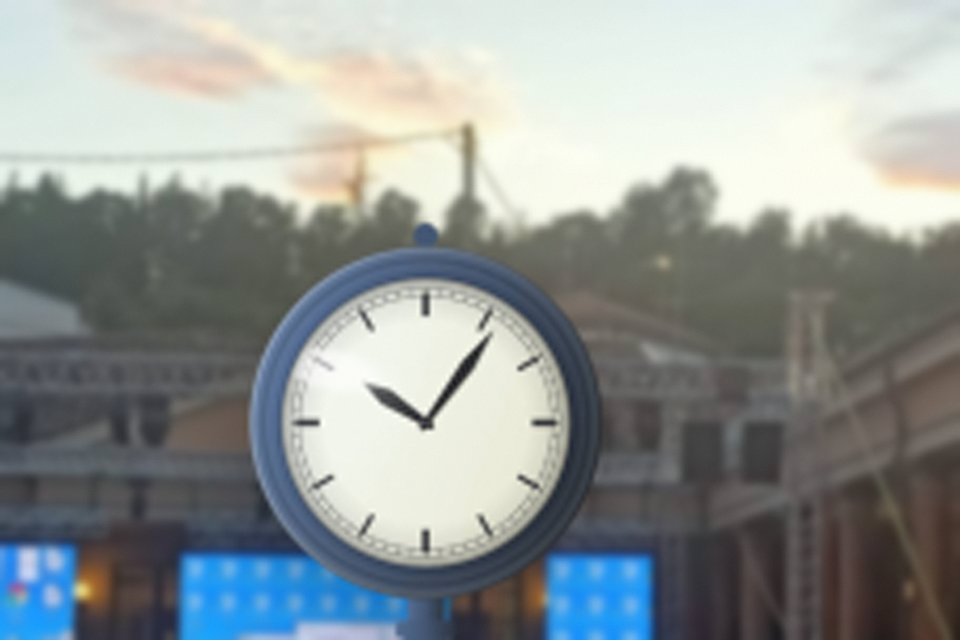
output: h=10 m=6
